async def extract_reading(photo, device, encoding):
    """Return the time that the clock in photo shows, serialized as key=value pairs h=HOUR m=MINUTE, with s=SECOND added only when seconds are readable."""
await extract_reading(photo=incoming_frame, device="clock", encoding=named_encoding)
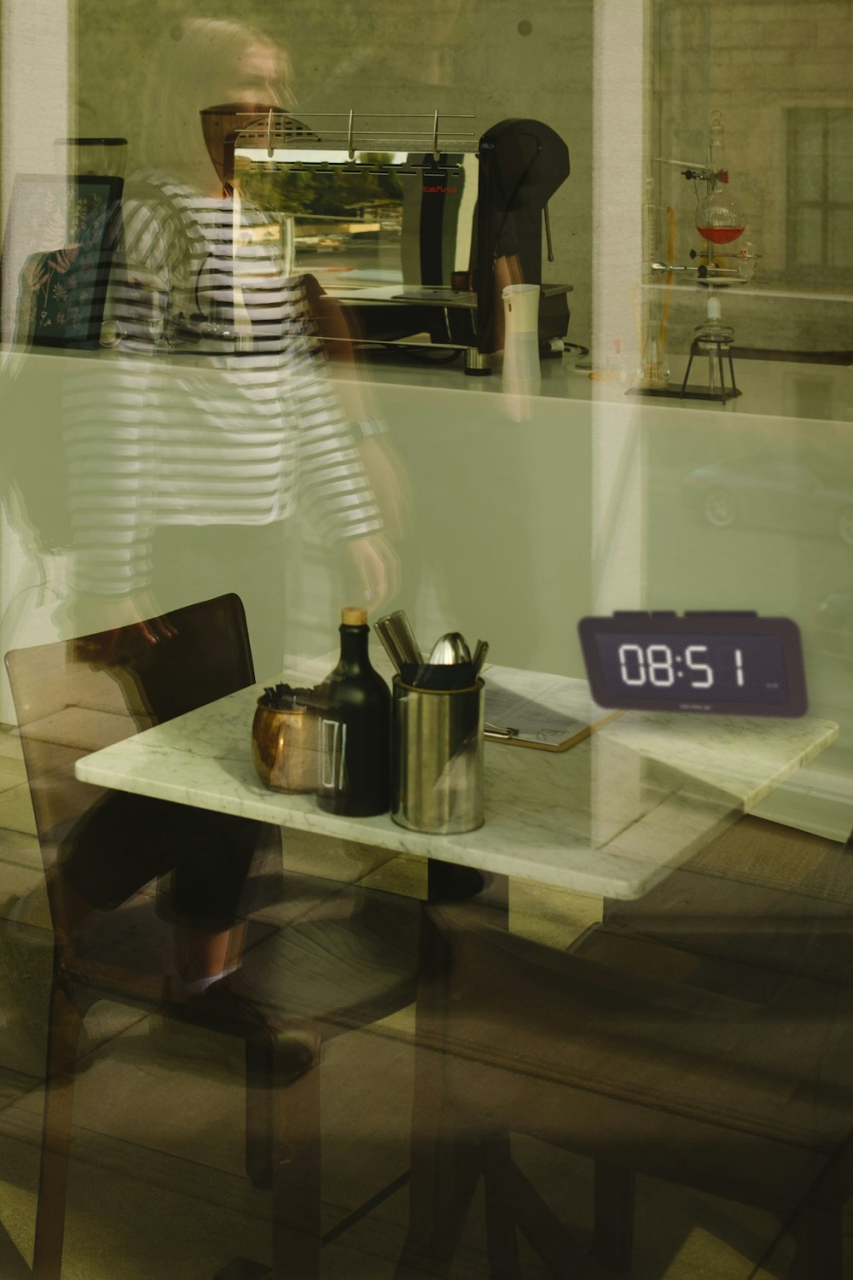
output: h=8 m=51
